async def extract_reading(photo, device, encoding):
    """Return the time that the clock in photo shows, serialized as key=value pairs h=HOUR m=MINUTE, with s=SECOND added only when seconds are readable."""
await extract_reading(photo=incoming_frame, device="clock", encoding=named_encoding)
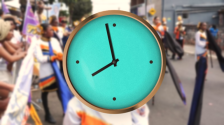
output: h=7 m=58
